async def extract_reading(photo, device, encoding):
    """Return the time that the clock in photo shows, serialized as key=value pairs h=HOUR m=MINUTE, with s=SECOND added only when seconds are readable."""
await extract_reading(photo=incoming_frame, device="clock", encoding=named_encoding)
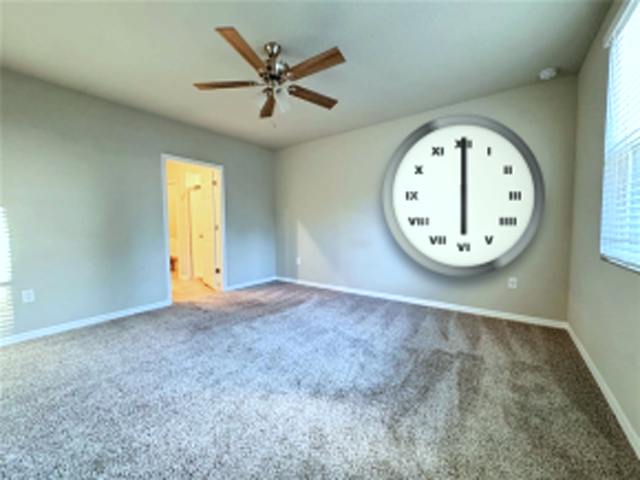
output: h=6 m=0
